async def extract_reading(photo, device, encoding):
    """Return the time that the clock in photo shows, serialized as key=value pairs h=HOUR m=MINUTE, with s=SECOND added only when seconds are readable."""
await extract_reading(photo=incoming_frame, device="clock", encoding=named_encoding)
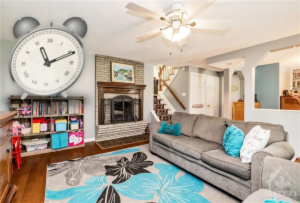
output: h=11 m=11
